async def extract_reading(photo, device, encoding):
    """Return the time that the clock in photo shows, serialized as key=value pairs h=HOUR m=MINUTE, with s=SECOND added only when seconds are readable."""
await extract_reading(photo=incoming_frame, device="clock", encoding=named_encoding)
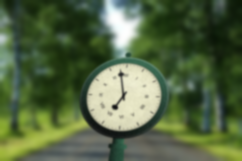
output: h=6 m=58
